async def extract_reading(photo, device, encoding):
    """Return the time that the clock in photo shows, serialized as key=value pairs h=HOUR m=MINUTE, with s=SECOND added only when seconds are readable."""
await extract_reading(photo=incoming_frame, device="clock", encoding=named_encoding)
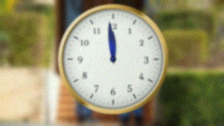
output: h=11 m=59
